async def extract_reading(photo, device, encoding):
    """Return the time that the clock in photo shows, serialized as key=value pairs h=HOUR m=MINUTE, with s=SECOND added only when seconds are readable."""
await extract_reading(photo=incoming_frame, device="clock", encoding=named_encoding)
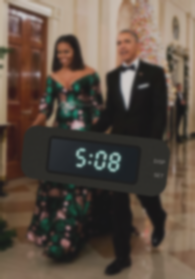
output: h=5 m=8
